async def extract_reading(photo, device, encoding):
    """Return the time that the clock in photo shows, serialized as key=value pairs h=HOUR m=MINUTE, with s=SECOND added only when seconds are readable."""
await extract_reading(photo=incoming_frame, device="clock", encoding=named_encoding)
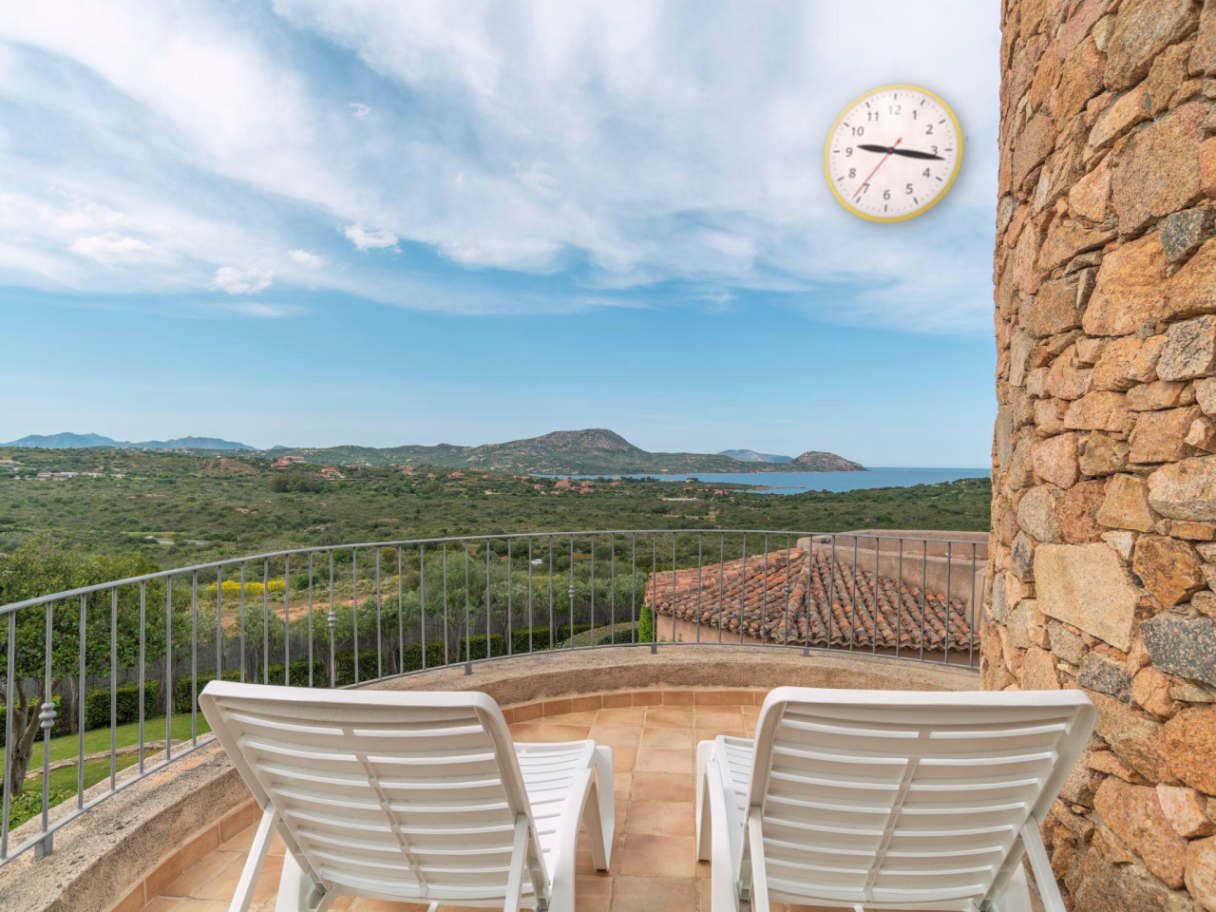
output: h=9 m=16 s=36
